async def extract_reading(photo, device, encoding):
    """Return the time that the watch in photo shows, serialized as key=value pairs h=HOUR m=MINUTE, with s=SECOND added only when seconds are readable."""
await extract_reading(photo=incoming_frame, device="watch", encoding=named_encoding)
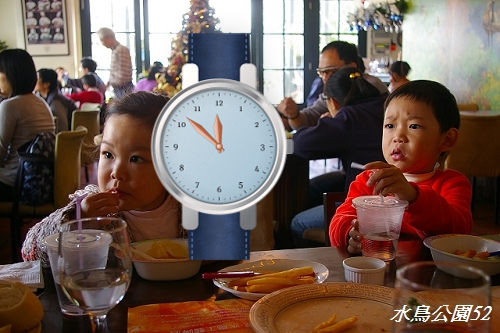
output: h=11 m=52
